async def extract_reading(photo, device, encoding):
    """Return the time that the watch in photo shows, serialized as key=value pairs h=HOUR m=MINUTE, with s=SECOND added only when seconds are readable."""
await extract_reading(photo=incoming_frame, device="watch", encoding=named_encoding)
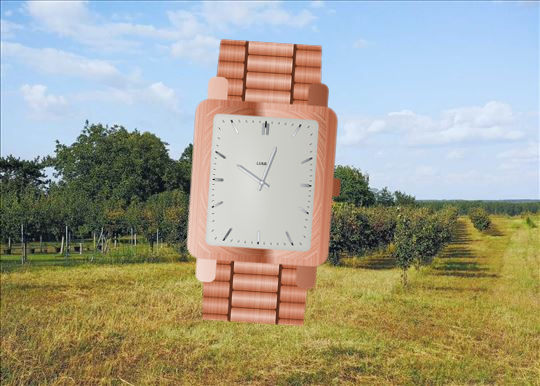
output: h=10 m=3
